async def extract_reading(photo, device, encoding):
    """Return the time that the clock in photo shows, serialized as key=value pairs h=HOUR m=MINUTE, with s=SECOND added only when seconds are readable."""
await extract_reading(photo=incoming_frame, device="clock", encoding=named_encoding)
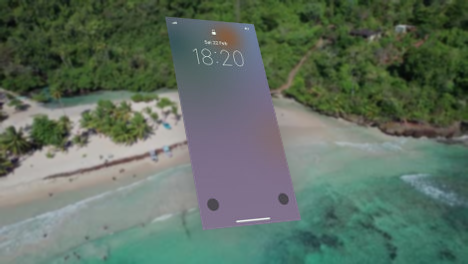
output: h=18 m=20
